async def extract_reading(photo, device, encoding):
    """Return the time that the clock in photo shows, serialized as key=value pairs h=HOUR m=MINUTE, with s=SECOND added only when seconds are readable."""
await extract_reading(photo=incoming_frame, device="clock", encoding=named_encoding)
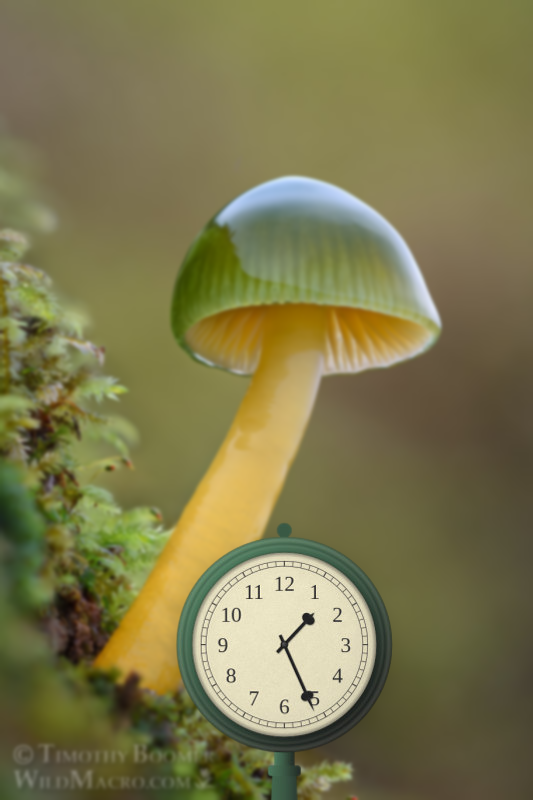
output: h=1 m=26
